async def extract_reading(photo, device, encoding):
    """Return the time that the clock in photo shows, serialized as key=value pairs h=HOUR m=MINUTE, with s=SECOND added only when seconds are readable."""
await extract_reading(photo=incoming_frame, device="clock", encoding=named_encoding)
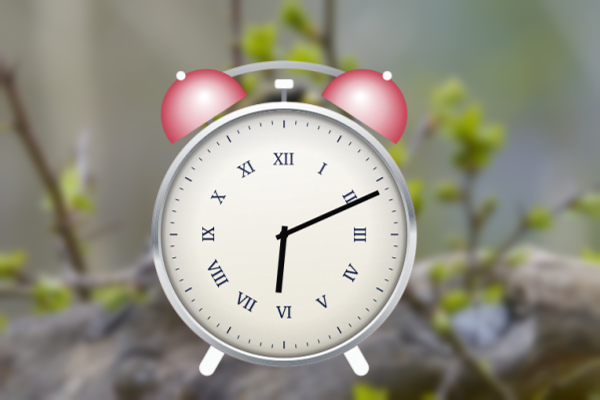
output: h=6 m=11
